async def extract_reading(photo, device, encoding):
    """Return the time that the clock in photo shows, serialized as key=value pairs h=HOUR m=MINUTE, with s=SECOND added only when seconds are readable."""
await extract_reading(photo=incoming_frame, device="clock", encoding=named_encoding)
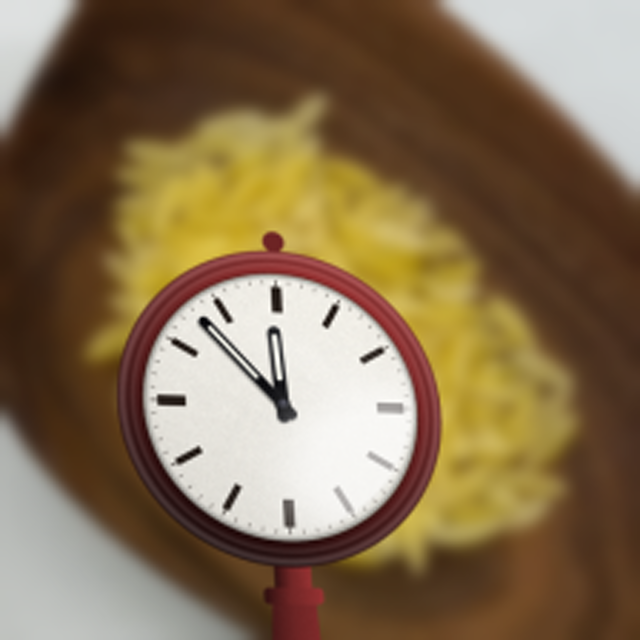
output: h=11 m=53
